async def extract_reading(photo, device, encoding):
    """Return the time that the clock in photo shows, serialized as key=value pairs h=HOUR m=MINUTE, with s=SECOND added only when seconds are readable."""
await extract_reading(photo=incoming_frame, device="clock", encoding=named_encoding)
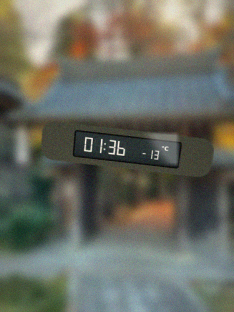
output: h=1 m=36
